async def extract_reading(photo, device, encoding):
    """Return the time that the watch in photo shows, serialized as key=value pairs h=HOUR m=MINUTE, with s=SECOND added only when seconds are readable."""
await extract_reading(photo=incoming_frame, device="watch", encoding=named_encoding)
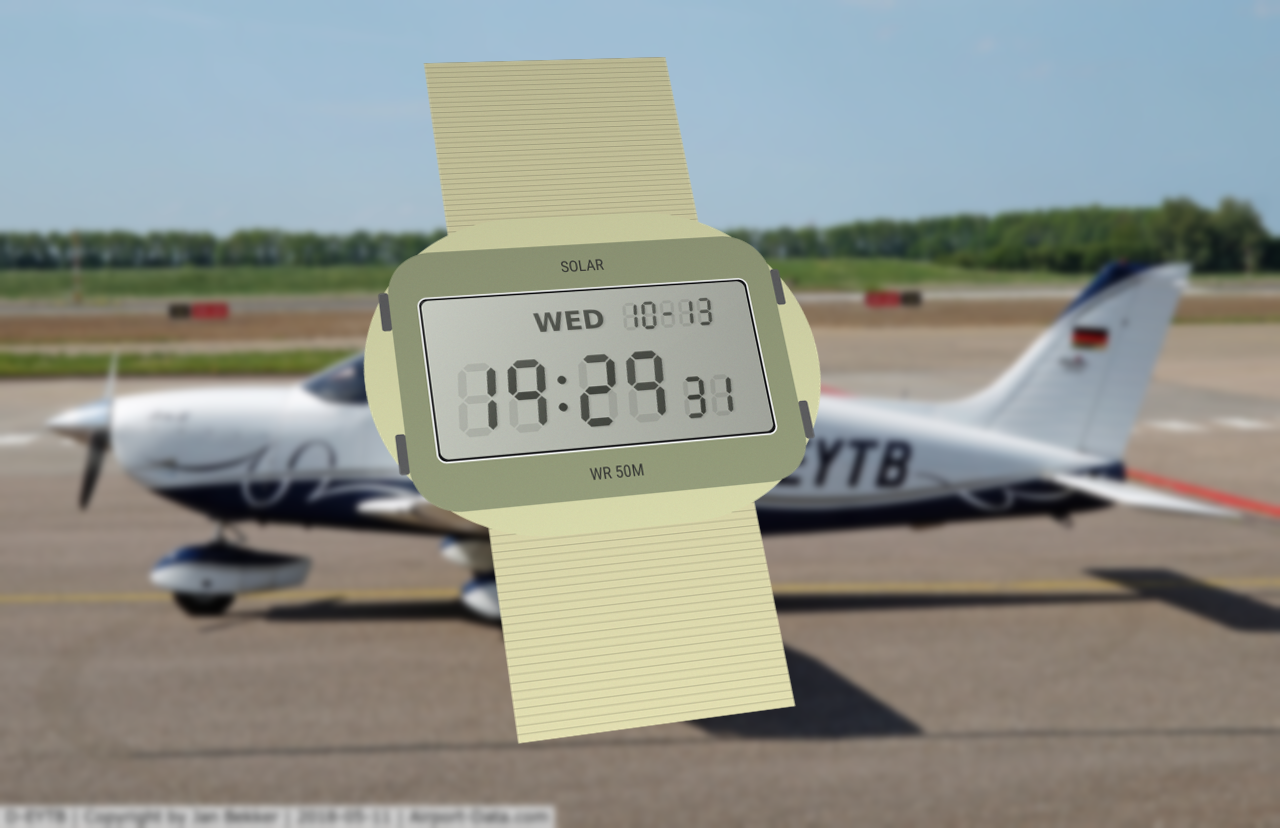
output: h=19 m=29 s=31
